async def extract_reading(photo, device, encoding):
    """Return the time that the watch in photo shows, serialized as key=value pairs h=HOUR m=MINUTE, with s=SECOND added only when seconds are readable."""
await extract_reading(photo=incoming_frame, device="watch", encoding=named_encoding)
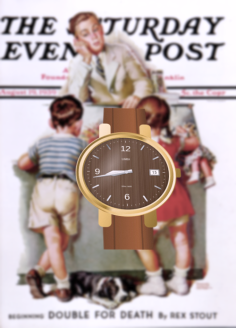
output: h=8 m=43
